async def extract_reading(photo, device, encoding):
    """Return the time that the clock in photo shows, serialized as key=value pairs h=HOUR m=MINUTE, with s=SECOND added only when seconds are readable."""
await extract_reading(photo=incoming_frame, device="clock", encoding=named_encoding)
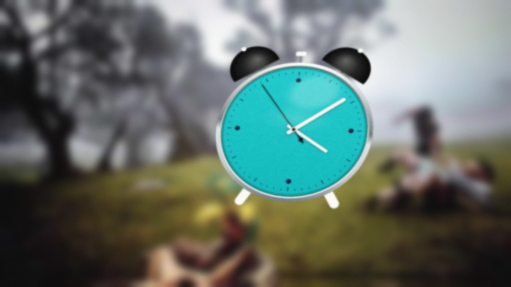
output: h=4 m=8 s=54
